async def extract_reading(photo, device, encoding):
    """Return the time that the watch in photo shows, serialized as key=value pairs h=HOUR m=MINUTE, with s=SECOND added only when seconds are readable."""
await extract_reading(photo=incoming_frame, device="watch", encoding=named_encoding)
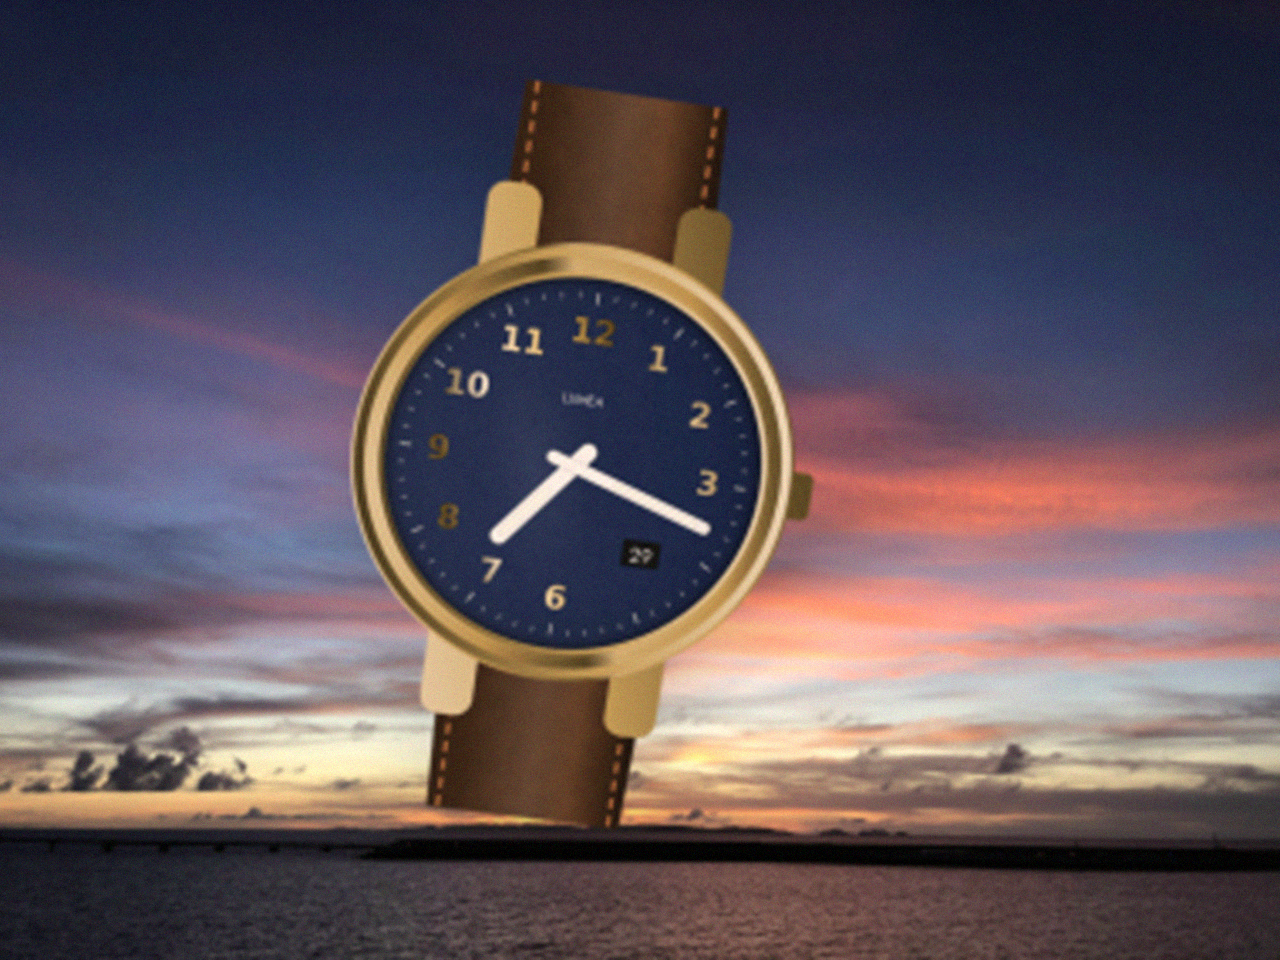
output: h=7 m=18
